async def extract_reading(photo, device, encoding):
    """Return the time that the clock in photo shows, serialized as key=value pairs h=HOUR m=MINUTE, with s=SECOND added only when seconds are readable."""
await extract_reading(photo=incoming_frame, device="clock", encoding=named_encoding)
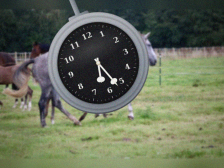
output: h=6 m=27
